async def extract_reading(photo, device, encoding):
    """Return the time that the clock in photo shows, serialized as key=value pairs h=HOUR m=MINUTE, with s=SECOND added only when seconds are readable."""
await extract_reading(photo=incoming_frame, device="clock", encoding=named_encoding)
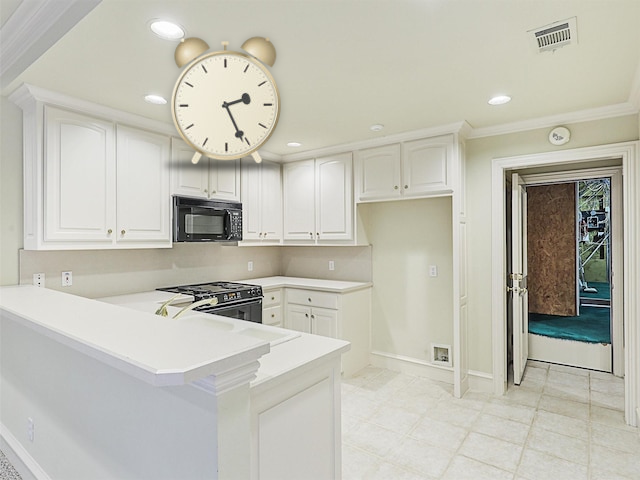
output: h=2 m=26
